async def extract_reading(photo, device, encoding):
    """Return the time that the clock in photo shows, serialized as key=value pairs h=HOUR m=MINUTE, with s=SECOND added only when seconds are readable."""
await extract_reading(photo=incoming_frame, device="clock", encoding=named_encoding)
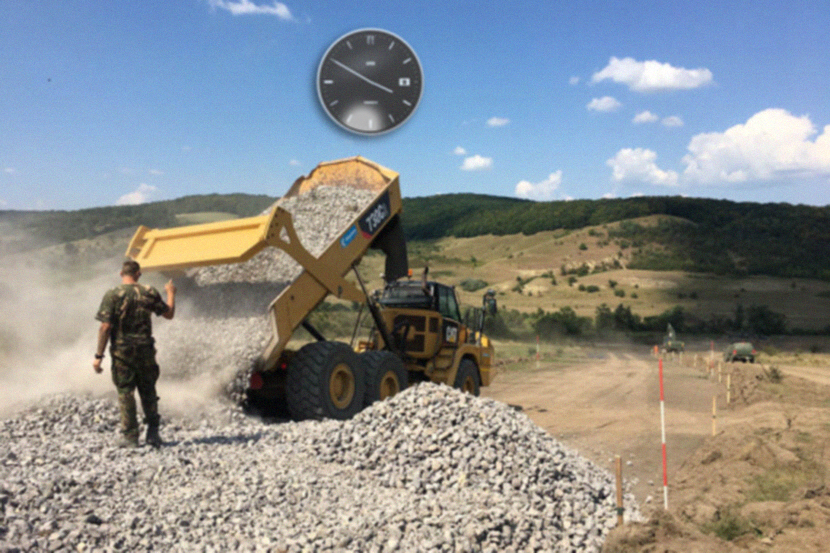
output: h=3 m=50
